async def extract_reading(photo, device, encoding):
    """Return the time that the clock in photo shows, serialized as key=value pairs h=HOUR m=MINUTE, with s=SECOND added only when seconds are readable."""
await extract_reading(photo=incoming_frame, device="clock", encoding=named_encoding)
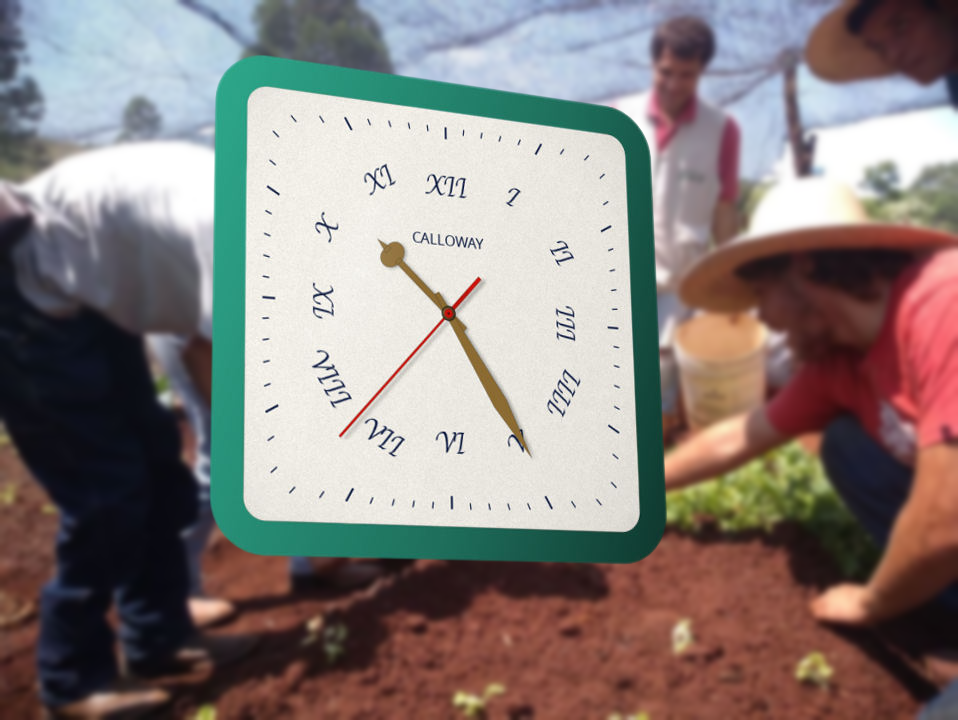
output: h=10 m=24 s=37
